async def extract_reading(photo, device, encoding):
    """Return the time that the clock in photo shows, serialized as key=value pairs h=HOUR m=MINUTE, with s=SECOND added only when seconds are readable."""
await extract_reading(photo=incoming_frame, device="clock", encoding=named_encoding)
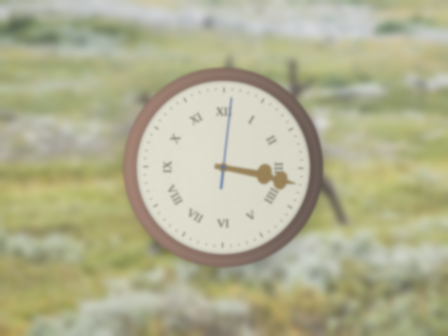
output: h=3 m=17 s=1
